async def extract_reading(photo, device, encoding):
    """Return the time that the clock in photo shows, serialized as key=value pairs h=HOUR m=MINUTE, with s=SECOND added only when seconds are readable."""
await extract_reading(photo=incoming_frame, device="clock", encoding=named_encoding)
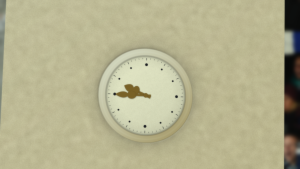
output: h=9 m=45
